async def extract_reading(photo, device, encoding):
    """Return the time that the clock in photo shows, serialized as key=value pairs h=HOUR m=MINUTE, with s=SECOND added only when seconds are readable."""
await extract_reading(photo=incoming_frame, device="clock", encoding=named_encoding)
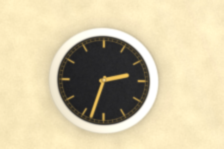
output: h=2 m=33
